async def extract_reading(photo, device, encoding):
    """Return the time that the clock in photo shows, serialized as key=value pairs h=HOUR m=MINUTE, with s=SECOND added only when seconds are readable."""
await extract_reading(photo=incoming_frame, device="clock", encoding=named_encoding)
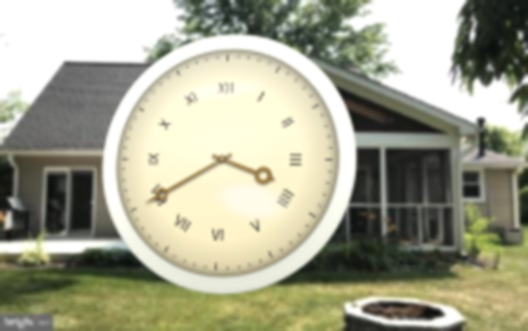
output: h=3 m=40
